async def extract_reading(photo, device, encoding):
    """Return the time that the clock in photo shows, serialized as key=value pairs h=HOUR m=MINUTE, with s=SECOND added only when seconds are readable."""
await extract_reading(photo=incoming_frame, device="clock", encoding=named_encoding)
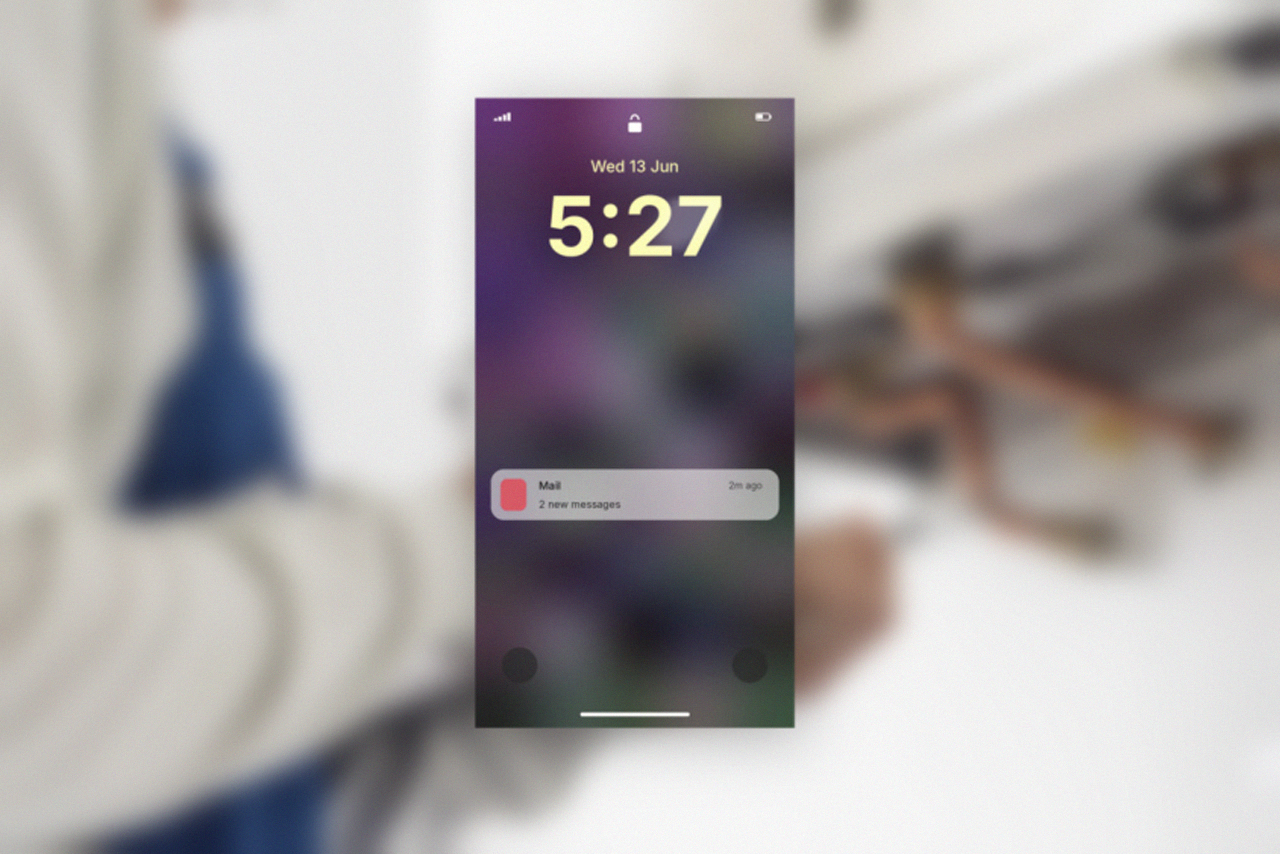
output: h=5 m=27
